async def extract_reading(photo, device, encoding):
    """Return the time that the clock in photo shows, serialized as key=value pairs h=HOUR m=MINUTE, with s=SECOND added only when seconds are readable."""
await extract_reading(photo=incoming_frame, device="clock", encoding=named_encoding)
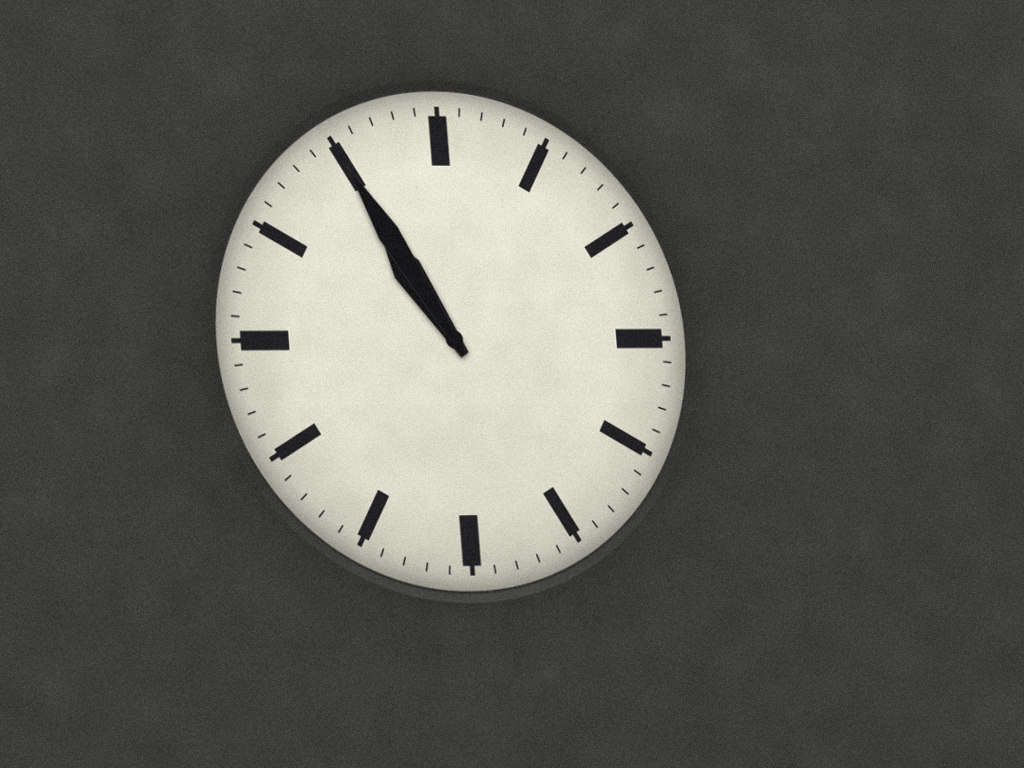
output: h=10 m=55
